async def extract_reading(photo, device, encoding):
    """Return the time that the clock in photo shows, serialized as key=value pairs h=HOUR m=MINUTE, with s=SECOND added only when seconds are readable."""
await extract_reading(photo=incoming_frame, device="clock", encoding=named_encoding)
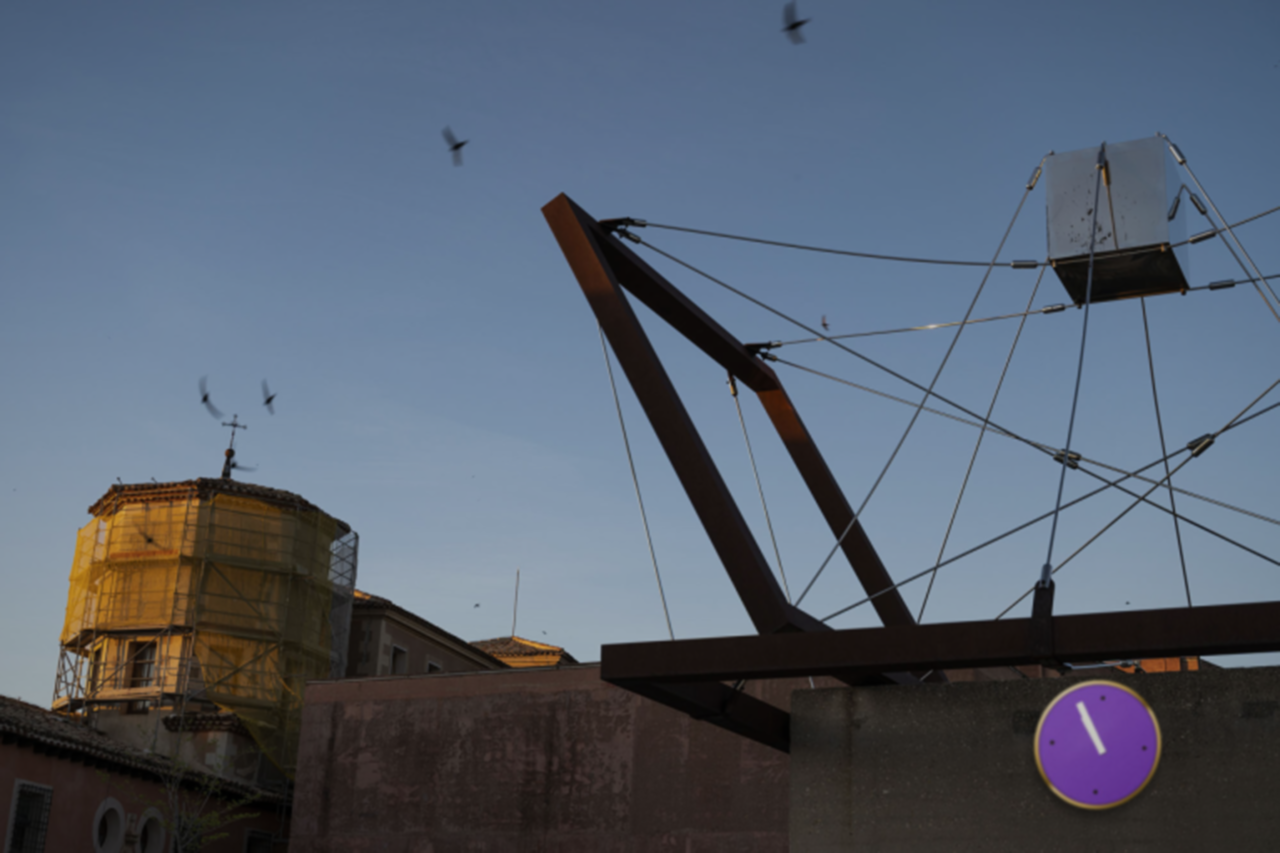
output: h=10 m=55
